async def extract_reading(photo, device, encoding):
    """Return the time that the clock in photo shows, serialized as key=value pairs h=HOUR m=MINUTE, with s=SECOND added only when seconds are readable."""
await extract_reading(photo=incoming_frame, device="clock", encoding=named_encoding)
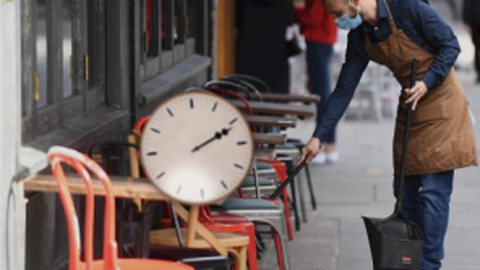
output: h=2 m=11
